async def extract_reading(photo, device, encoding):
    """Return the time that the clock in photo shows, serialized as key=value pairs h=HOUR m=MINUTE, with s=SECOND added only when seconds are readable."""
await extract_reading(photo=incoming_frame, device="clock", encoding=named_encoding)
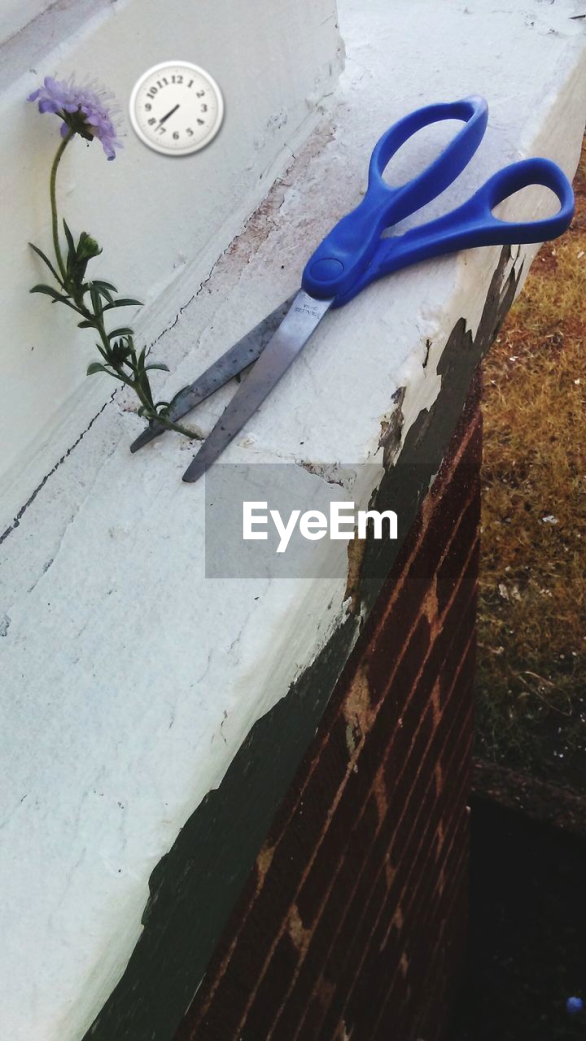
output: h=7 m=37
